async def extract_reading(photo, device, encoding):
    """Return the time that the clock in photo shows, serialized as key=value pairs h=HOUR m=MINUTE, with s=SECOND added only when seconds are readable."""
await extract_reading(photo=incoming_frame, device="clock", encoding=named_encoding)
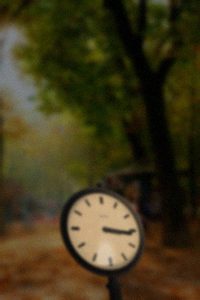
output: h=3 m=16
